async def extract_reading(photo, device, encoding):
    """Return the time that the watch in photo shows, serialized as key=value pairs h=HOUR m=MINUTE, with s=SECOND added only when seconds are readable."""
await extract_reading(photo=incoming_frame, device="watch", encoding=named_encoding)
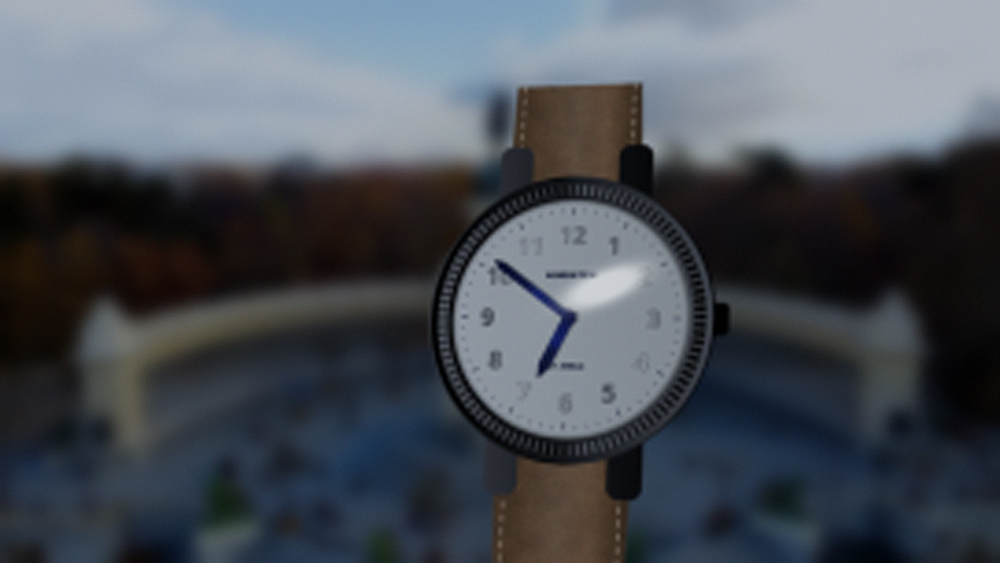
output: h=6 m=51
